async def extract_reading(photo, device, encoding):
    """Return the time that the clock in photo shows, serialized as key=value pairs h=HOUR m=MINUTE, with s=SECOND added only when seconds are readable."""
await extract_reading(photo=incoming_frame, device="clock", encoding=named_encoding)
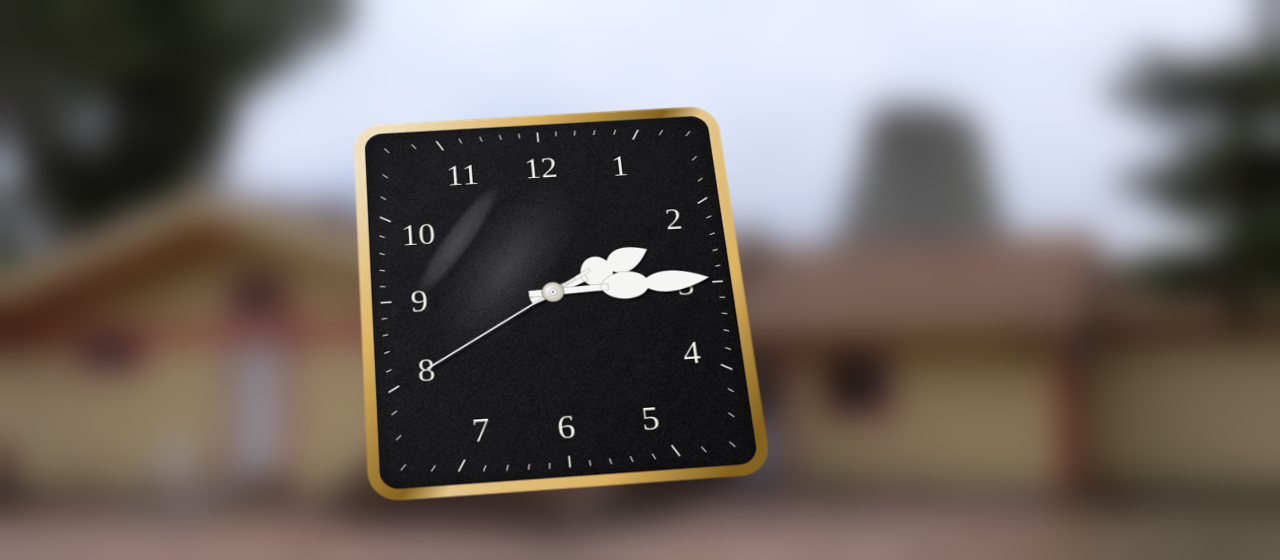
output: h=2 m=14 s=40
